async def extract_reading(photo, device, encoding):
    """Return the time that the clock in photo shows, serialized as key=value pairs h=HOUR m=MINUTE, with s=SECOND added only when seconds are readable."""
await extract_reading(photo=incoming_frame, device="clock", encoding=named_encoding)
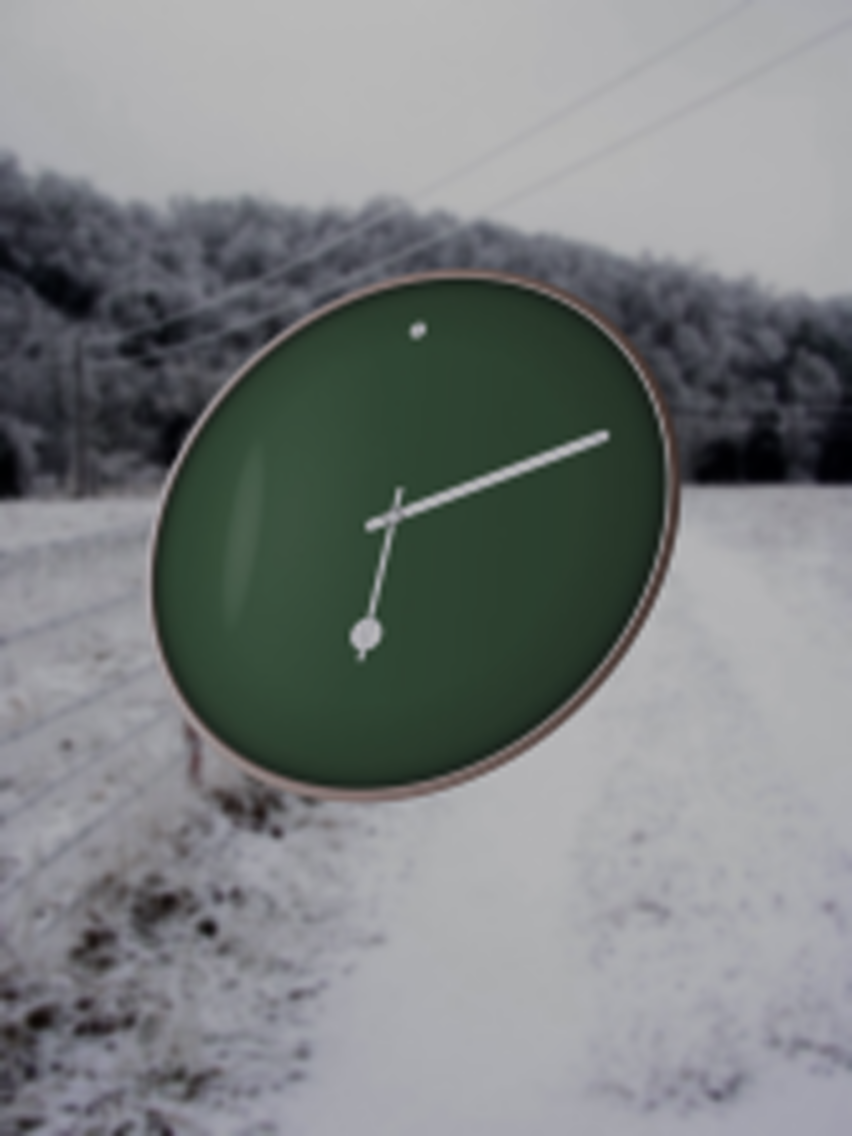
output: h=6 m=12
